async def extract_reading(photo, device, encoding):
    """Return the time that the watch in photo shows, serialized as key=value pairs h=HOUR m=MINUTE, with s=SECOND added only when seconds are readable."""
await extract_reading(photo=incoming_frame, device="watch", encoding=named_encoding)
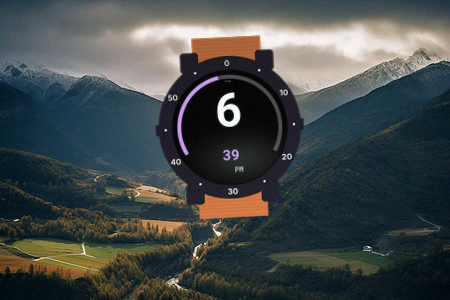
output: h=6 m=39
